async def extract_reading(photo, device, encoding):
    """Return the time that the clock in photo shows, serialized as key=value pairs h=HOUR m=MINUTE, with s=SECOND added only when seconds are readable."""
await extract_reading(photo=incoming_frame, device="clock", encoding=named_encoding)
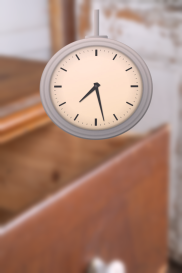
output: h=7 m=28
